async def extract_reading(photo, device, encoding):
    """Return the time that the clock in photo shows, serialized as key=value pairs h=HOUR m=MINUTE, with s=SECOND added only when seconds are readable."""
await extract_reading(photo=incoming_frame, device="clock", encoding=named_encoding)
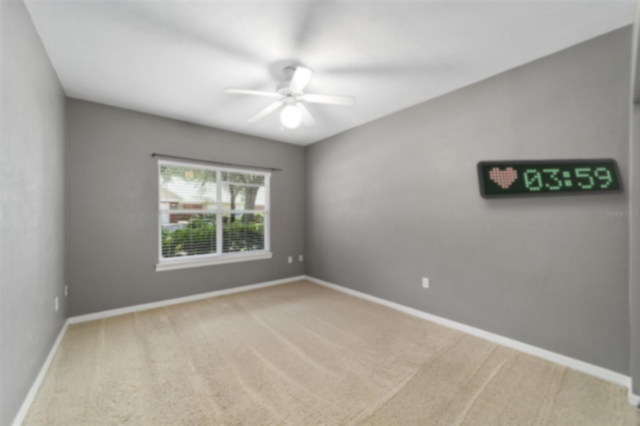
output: h=3 m=59
